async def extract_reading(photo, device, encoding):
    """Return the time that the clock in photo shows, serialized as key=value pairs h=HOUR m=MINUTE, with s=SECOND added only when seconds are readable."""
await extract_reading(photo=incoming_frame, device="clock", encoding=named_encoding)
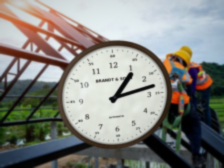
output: h=1 m=13
